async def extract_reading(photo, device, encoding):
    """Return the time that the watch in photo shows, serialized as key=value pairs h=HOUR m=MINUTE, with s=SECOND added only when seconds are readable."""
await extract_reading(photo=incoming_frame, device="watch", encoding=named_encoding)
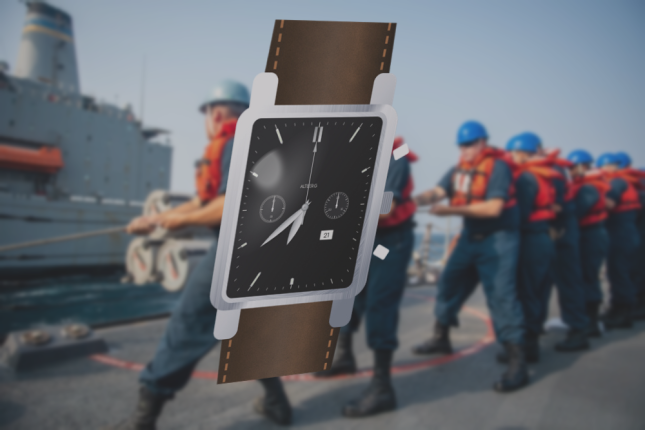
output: h=6 m=38
